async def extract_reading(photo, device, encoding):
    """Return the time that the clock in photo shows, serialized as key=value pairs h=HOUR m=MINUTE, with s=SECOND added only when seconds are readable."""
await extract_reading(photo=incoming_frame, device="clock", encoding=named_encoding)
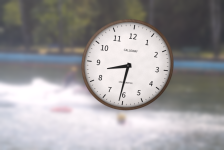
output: h=8 m=31
